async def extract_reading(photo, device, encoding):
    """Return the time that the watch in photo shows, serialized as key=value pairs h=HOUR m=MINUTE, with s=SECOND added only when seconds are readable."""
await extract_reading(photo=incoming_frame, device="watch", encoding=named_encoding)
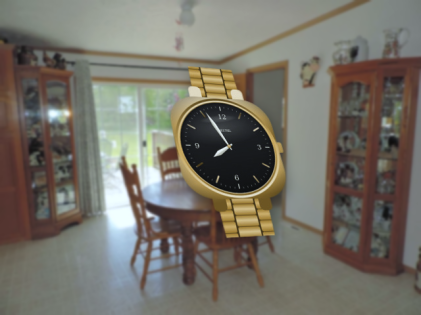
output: h=7 m=56
